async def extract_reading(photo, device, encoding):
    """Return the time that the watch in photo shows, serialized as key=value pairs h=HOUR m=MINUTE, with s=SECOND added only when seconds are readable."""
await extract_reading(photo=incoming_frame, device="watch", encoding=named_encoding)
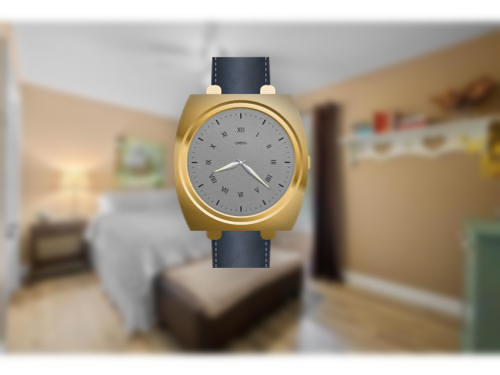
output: h=8 m=22
